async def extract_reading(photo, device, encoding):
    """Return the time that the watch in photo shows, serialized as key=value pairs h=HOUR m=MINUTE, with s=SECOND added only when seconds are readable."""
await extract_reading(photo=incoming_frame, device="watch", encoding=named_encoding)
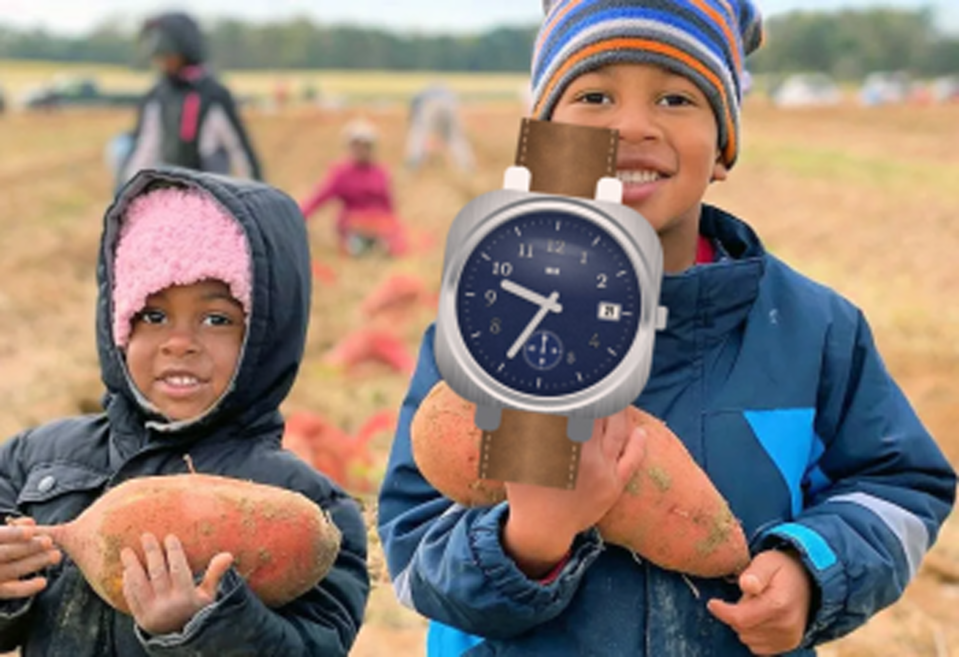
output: h=9 m=35
